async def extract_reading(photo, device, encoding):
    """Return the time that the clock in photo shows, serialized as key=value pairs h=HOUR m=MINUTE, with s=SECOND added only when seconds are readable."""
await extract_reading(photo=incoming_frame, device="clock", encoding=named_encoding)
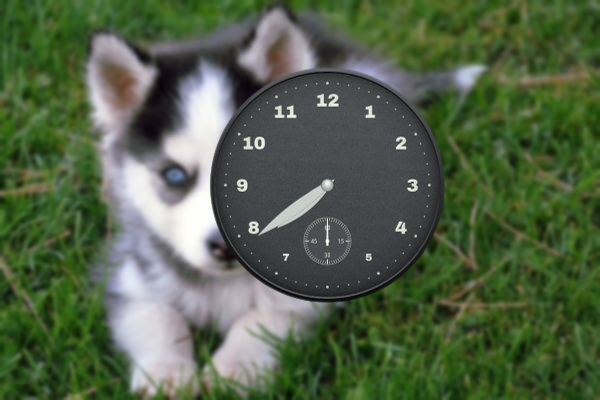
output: h=7 m=39
